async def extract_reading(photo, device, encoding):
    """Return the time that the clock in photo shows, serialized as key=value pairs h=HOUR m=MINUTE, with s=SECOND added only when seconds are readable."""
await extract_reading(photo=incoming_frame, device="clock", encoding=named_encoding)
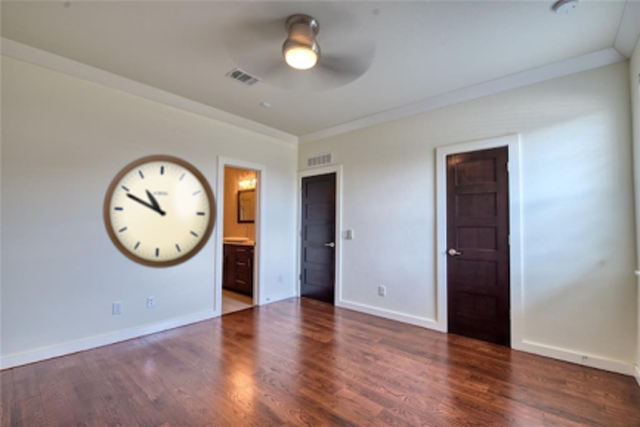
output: h=10 m=49
